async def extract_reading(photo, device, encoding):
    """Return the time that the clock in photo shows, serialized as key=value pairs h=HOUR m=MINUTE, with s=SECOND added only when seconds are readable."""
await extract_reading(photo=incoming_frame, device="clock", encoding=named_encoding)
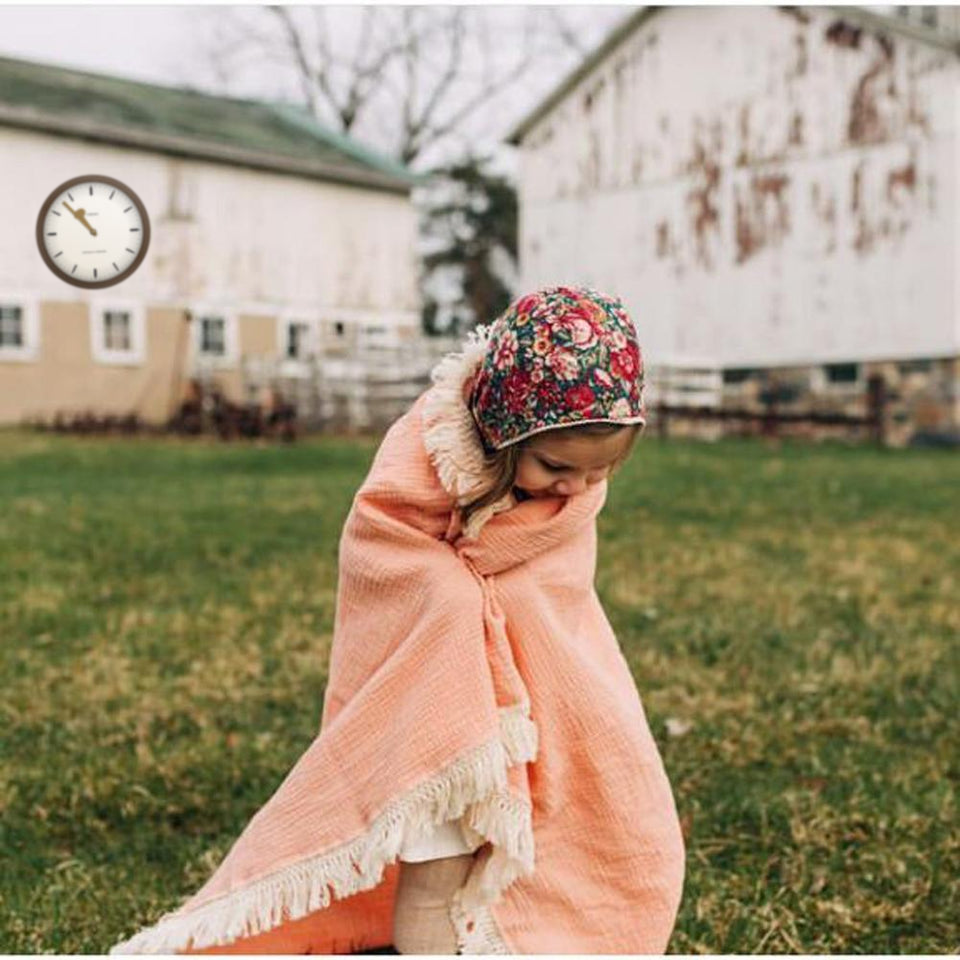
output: h=10 m=53
